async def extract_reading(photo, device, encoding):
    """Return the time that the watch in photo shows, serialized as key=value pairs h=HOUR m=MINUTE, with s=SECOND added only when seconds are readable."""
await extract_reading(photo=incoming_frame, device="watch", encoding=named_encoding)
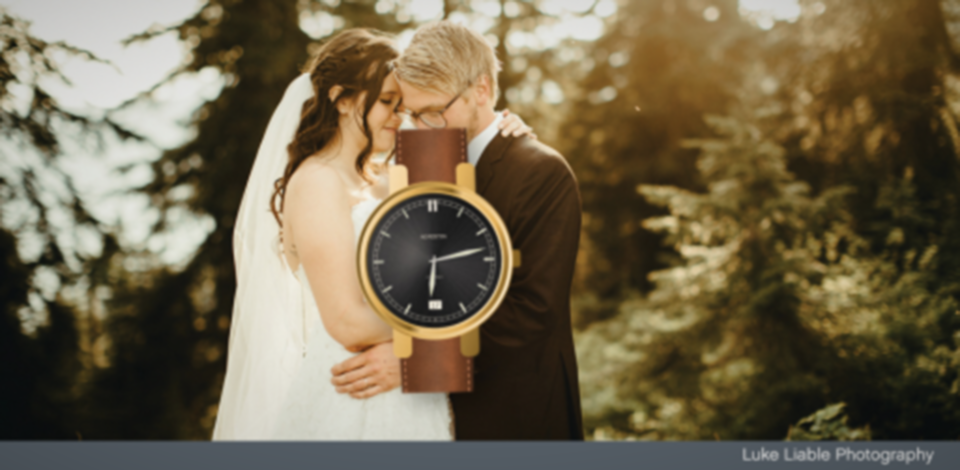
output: h=6 m=13
